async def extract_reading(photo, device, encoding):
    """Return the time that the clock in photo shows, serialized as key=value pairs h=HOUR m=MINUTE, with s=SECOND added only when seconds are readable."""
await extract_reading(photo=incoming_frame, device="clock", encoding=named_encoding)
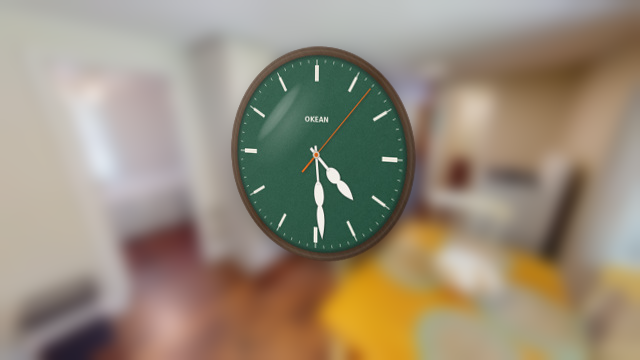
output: h=4 m=29 s=7
